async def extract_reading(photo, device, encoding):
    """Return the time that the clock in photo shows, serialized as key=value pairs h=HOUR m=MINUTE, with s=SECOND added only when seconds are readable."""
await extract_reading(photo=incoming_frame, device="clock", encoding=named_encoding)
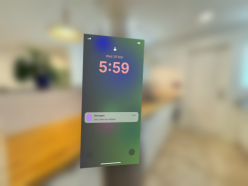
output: h=5 m=59
